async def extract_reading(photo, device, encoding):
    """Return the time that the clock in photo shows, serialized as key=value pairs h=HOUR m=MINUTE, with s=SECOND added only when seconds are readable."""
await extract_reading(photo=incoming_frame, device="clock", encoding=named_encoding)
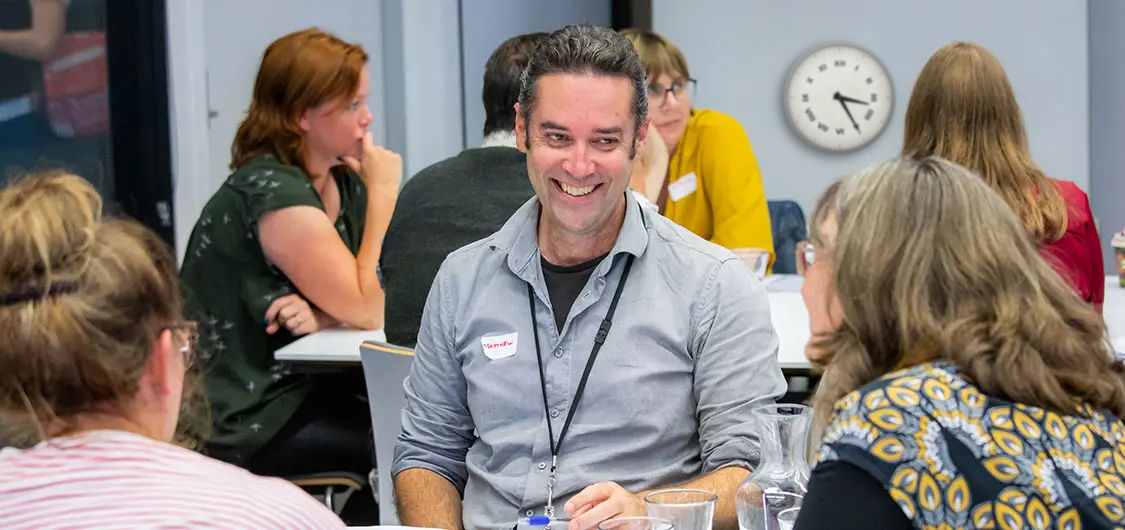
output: h=3 m=25
